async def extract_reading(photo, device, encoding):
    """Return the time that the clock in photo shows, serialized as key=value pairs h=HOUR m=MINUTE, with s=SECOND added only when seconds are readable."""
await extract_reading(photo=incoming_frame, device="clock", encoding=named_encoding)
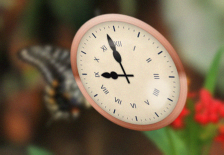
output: h=8 m=58
